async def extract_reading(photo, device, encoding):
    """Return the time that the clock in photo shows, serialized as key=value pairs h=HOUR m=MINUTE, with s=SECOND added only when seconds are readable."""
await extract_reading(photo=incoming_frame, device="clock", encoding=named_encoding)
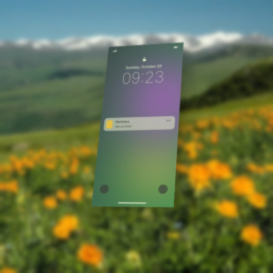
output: h=9 m=23
